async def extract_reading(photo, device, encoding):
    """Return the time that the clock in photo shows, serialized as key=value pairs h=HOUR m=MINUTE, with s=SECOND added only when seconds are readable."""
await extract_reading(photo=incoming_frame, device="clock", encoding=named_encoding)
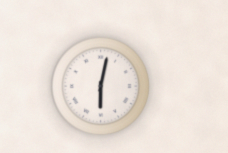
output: h=6 m=2
